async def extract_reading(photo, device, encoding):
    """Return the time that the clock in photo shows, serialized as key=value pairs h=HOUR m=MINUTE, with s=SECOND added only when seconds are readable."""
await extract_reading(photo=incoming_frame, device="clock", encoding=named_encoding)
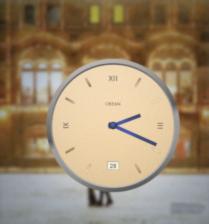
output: h=2 m=19
